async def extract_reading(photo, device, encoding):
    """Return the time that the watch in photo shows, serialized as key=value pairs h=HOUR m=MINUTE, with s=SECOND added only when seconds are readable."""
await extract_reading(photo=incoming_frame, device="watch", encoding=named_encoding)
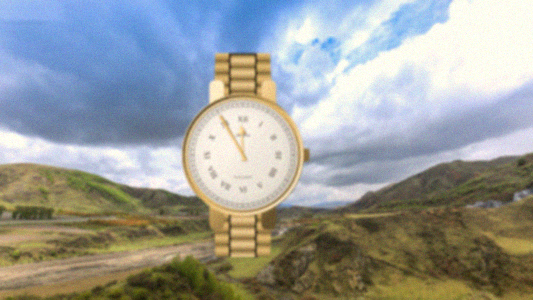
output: h=11 m=55
